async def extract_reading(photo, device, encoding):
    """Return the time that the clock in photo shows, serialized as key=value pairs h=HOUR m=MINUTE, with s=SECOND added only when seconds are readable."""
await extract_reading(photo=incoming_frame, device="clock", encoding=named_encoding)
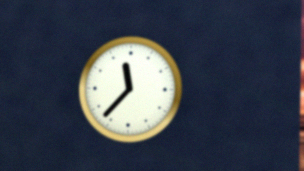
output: h=11 m=37
